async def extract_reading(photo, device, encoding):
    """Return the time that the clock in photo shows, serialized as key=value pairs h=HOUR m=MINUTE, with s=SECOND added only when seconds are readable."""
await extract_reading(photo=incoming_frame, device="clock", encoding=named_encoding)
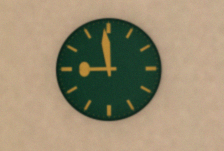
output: h=8 m=59
